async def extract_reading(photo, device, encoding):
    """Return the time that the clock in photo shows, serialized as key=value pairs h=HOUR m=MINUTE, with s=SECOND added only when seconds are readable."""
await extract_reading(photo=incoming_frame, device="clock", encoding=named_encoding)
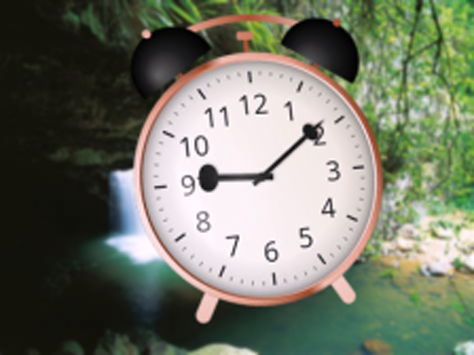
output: h=9 m=9
